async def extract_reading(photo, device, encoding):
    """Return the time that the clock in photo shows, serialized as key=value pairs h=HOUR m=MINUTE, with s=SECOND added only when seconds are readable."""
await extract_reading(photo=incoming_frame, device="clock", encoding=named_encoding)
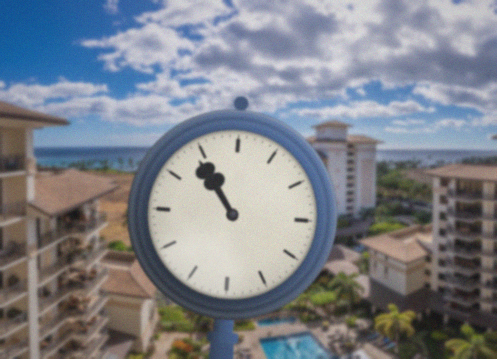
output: h=10 m=54
